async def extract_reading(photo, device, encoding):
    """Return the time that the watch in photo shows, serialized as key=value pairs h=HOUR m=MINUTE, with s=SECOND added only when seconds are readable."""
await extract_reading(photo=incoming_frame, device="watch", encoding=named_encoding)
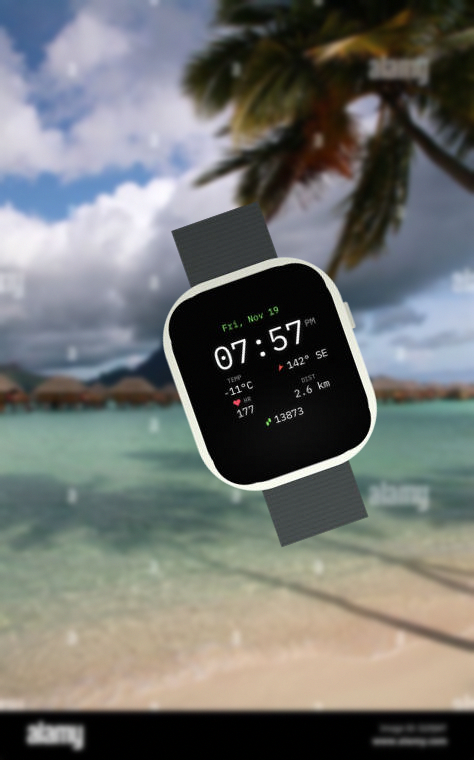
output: h=7 m=57
